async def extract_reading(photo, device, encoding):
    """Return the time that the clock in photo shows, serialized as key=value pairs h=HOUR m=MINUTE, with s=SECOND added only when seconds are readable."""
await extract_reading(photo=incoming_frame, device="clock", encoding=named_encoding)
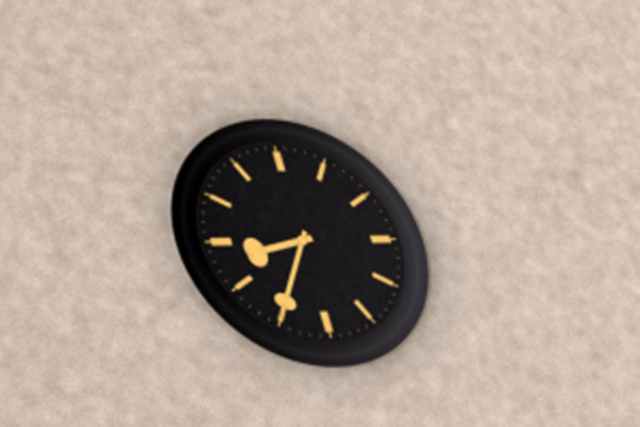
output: h=8 m=35
